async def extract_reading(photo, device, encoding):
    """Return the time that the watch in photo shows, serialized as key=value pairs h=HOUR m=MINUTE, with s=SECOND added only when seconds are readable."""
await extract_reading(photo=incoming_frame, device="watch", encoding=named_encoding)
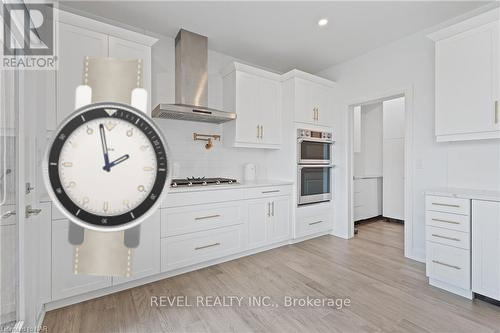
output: h=1 m=58
